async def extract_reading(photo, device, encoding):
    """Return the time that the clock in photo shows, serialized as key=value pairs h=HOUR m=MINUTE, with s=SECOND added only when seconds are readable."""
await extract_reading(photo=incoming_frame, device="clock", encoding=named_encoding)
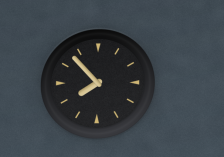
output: h=7 m=53
